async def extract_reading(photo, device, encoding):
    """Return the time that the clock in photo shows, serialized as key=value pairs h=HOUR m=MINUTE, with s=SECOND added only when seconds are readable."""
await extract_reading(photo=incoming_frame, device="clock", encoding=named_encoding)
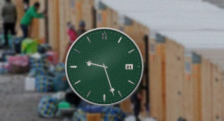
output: h=9 m=27
